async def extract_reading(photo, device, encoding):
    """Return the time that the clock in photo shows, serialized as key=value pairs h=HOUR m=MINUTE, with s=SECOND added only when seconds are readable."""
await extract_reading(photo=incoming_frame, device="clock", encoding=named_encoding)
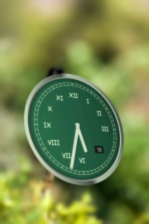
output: h=5 m=33
